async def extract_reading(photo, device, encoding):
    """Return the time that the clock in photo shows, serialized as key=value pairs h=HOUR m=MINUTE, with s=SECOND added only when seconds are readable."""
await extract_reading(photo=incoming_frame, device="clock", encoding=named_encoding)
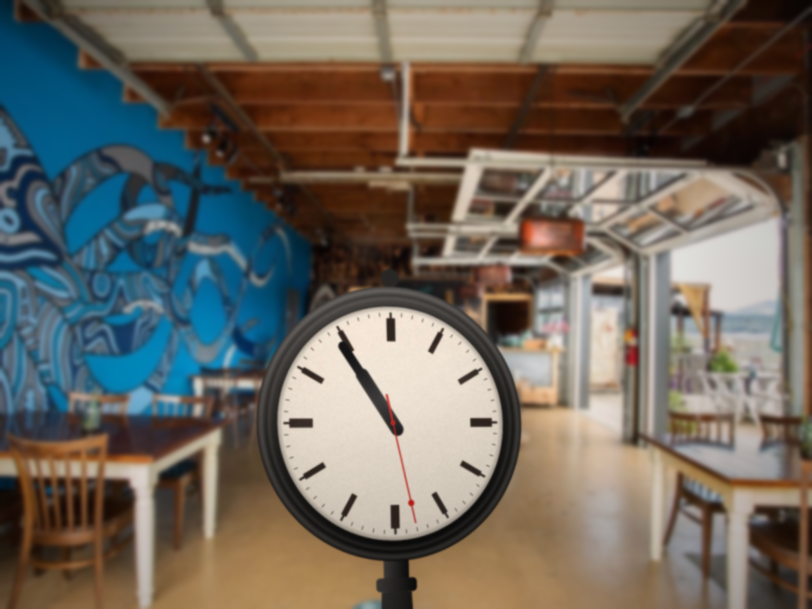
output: h=10 m=54 s=28
